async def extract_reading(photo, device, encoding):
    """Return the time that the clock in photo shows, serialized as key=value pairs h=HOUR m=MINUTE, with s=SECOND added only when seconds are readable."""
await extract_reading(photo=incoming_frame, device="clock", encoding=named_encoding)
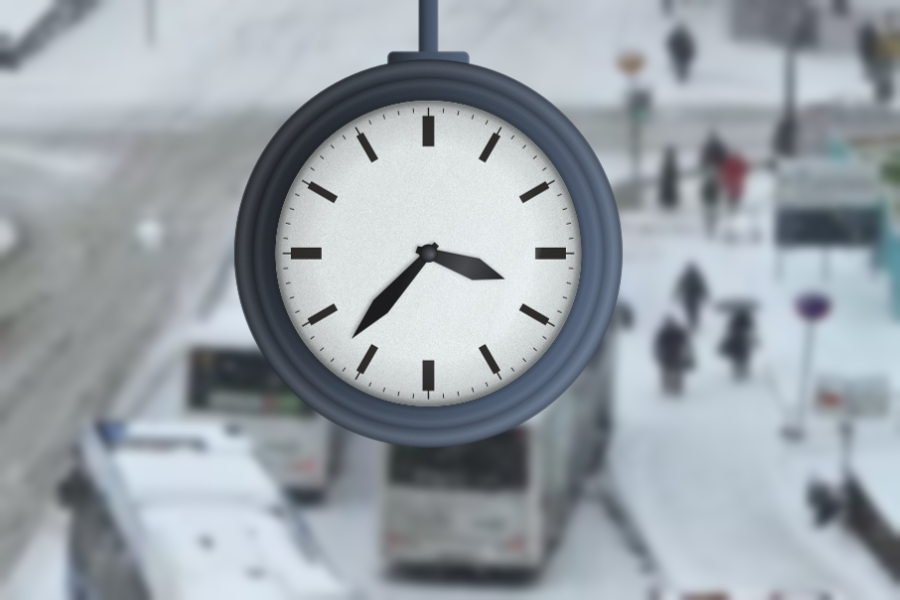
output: h=3 m=37
